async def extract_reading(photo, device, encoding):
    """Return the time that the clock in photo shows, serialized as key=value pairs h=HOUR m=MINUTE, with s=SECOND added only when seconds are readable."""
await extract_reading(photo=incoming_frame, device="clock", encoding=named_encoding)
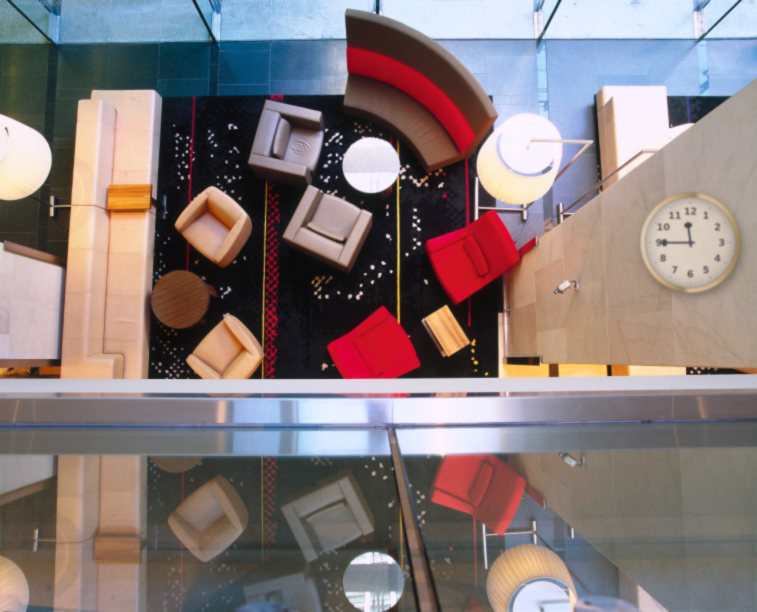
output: h=11 m=45
